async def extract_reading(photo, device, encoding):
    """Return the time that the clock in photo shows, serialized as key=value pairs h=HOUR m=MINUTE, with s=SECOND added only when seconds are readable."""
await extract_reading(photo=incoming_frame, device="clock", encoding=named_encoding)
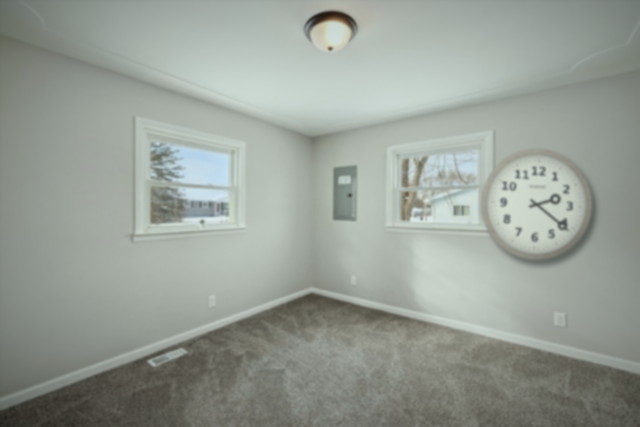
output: h=2 m=21
